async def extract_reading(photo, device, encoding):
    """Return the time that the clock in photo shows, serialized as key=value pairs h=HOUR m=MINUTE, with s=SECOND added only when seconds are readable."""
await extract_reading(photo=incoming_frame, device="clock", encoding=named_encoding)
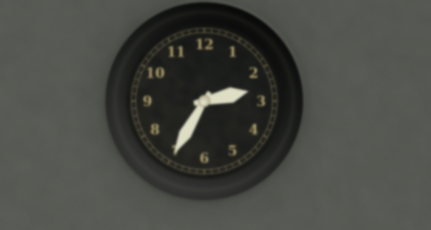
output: h=2 m=35
